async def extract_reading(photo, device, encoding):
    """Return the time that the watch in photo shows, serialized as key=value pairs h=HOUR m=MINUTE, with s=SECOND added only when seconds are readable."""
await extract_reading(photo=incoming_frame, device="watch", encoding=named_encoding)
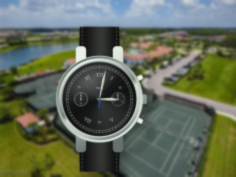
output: h=3 m=2
